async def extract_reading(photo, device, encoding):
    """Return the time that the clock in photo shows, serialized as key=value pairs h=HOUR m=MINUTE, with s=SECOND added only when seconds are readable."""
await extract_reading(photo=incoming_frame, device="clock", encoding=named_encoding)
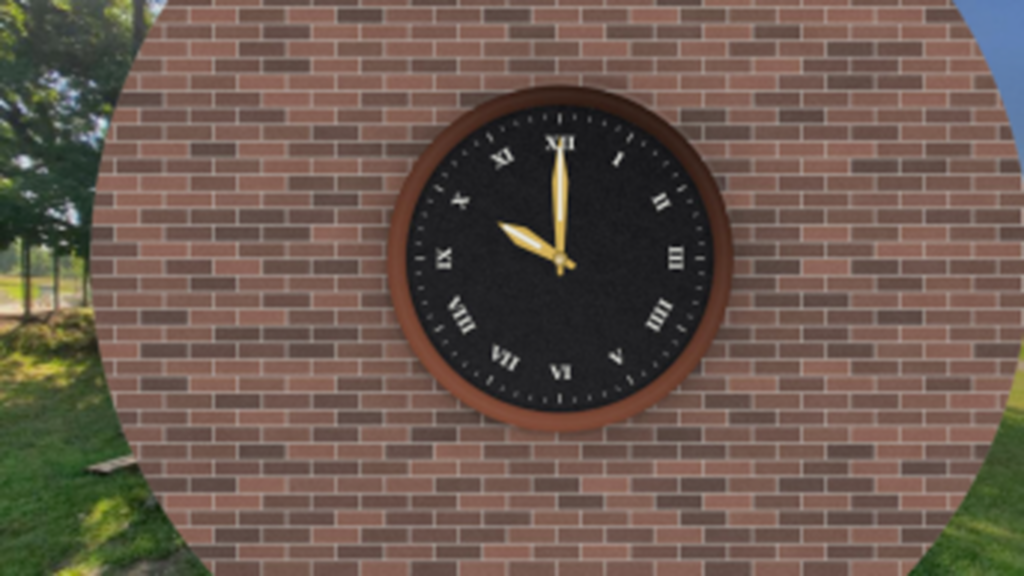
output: h=10 m=0
